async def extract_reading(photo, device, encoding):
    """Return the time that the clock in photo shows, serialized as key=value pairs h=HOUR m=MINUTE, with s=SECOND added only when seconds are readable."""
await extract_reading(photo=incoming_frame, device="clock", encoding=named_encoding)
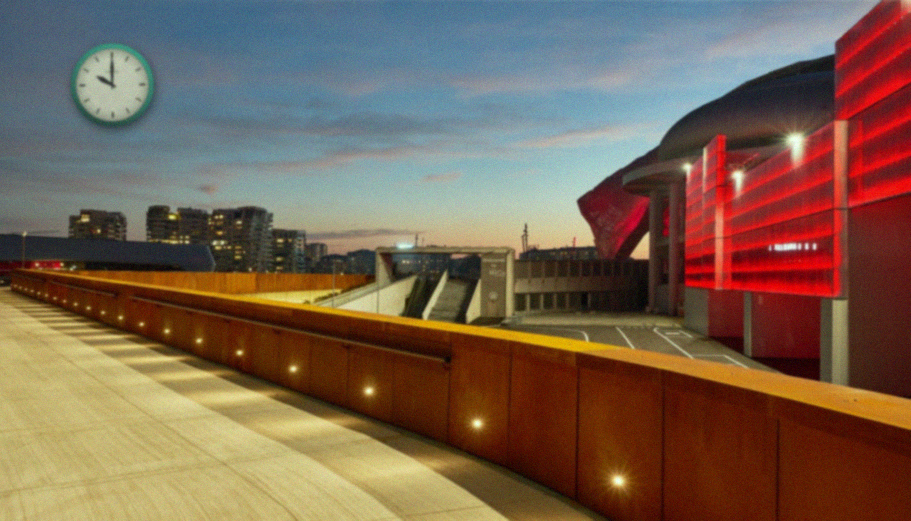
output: h=10 m=0
